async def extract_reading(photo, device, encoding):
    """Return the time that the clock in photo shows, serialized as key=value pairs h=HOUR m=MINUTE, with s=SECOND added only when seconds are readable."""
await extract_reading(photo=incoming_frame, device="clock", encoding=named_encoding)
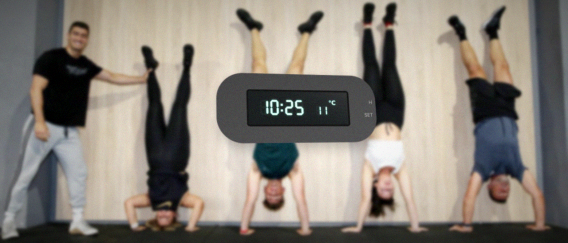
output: h=10 m=25
